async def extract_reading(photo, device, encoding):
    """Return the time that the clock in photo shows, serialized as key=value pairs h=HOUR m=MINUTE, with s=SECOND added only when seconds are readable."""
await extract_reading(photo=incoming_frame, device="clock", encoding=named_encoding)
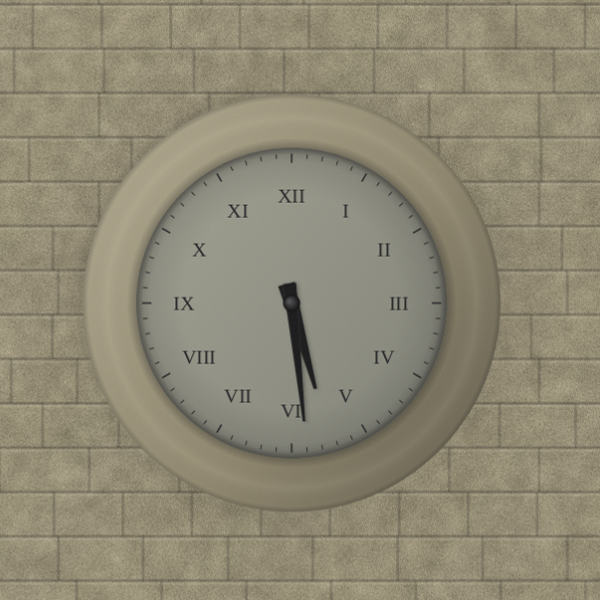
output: h=5 m=29
